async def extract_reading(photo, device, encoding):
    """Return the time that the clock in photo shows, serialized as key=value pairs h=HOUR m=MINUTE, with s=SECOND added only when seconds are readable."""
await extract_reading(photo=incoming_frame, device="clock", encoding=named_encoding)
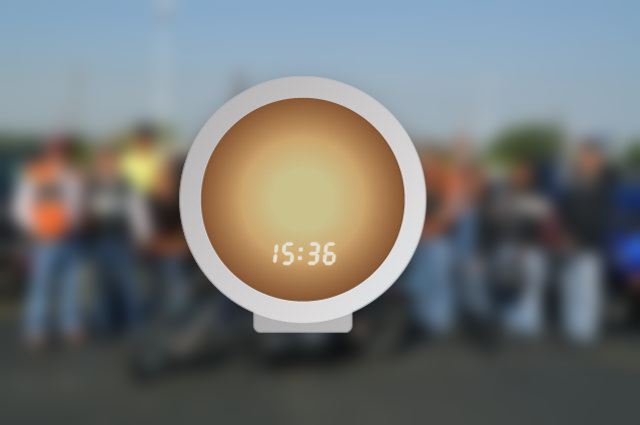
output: h=15 m=36
